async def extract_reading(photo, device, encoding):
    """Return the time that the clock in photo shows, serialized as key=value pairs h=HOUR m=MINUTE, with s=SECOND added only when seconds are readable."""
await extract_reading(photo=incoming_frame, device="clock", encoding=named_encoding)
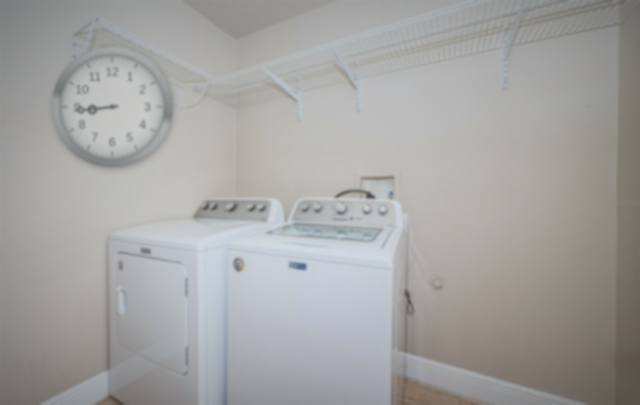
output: h=8 m=44
